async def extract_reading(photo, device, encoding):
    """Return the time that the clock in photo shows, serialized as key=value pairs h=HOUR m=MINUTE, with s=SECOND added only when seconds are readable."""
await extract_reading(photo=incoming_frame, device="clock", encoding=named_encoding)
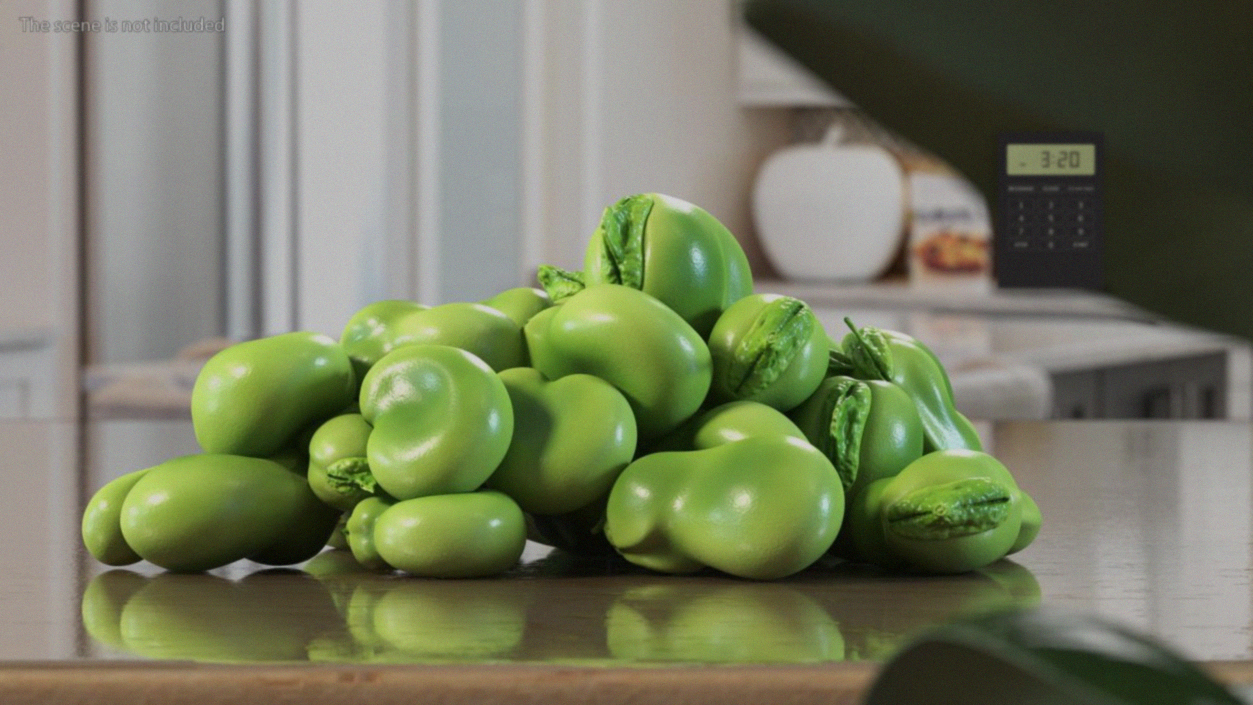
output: h=3 m=20
